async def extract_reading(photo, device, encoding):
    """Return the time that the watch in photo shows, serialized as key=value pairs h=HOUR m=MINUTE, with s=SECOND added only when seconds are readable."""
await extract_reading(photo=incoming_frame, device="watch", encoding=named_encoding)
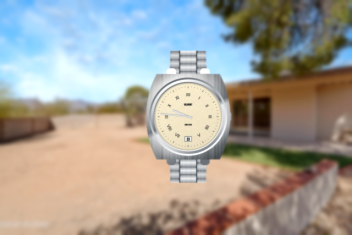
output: h=9 m=46
